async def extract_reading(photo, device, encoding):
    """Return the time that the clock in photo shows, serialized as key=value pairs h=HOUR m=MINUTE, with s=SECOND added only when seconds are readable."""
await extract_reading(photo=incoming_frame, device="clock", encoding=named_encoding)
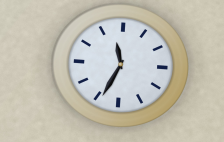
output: h=11 m=34
